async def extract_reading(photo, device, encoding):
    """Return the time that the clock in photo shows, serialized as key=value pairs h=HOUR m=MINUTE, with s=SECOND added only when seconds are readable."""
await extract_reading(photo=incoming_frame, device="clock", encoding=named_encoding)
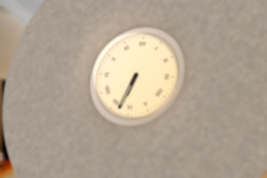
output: h=6 m=33
